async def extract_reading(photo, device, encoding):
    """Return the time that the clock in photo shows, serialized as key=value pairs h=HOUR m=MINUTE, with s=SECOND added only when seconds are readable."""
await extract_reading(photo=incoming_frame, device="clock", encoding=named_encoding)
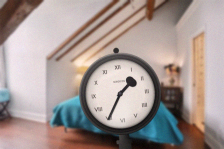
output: h=1 m=35
